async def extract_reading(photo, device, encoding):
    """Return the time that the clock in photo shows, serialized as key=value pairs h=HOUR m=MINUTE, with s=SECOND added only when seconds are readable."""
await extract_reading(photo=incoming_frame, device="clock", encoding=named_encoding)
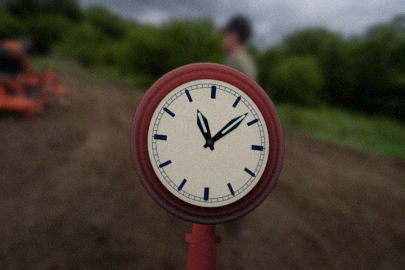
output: h=11 m=8
